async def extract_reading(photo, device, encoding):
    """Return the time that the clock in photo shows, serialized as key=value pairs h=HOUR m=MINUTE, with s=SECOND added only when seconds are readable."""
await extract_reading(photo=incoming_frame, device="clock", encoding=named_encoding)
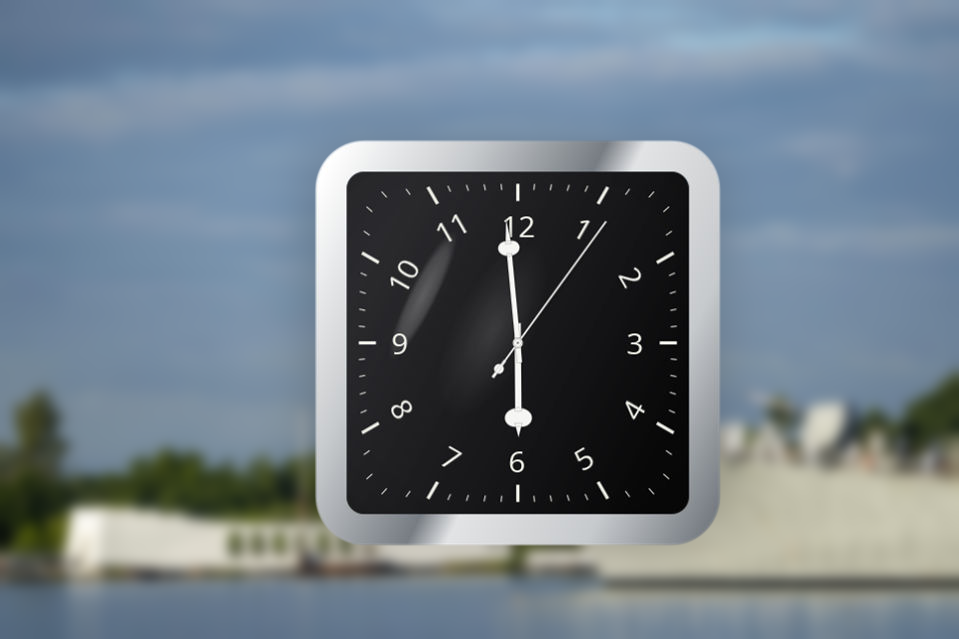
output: h=5 m=59 s=6
